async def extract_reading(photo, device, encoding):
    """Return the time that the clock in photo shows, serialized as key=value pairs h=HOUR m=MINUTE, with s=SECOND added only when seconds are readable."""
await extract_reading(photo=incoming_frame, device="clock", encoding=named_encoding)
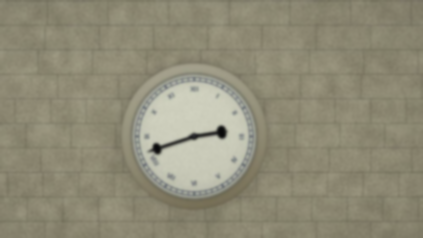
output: h=2 m=42
